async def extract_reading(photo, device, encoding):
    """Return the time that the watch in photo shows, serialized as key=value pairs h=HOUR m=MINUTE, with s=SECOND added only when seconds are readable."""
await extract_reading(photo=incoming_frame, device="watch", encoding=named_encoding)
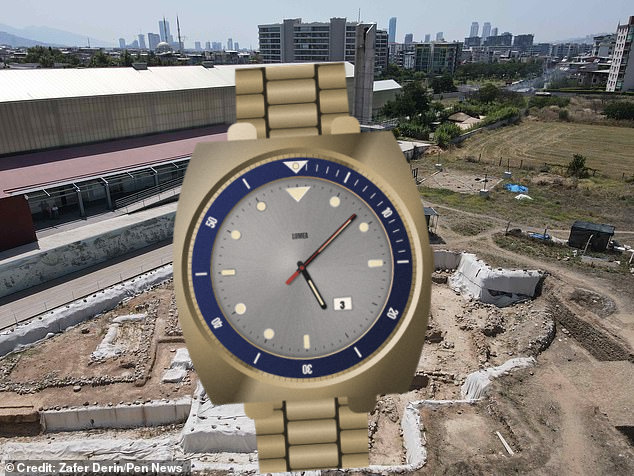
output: h=5 m=8 s=8
